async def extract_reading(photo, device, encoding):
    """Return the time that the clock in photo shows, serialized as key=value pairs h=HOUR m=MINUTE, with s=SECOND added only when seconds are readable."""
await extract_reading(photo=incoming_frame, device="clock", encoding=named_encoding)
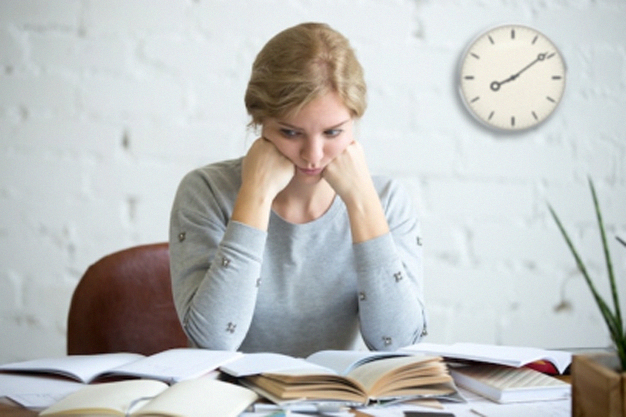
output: h=8 m=9
